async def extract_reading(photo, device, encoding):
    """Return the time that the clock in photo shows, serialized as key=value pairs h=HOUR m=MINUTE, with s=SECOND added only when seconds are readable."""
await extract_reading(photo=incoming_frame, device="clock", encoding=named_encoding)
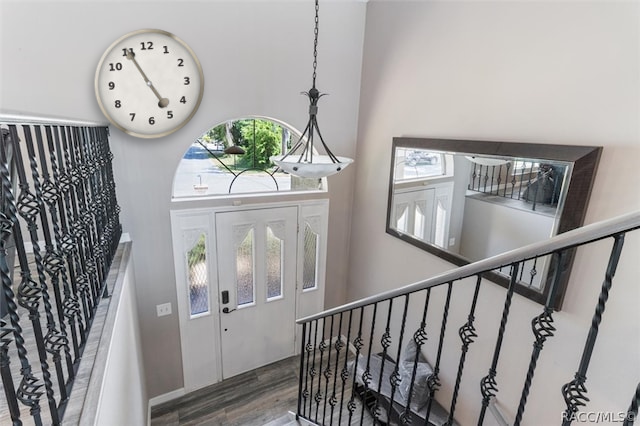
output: h=4 m=55
